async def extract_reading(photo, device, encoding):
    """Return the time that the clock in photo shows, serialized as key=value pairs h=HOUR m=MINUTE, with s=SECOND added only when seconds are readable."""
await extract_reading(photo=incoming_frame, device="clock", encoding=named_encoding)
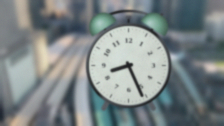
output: h=8 m=26
